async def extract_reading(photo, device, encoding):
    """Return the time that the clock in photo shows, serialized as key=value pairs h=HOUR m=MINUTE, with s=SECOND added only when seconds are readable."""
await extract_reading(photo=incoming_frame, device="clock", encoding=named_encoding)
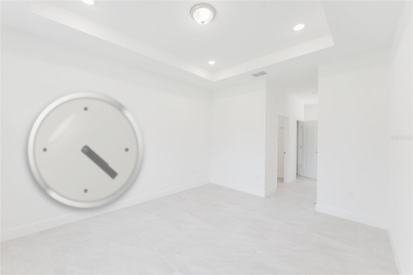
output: h=4 m=22
